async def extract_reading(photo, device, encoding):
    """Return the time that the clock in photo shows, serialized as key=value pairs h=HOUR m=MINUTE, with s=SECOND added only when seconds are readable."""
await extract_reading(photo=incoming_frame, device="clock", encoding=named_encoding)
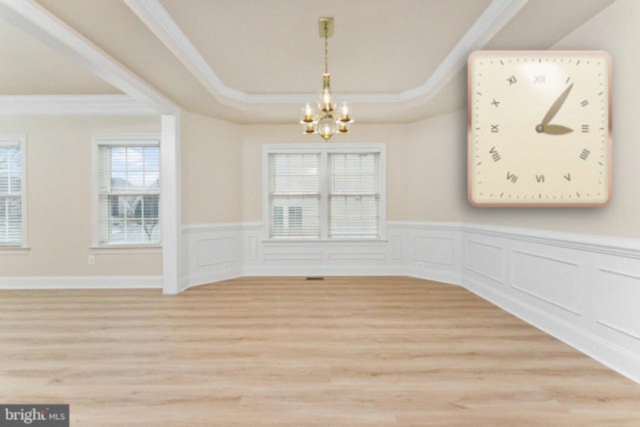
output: h=3 m=6
